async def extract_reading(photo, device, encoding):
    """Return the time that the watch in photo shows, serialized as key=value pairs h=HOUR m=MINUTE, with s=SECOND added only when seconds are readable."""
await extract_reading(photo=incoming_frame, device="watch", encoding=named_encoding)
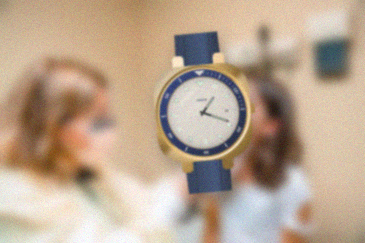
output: h=1 m=19
